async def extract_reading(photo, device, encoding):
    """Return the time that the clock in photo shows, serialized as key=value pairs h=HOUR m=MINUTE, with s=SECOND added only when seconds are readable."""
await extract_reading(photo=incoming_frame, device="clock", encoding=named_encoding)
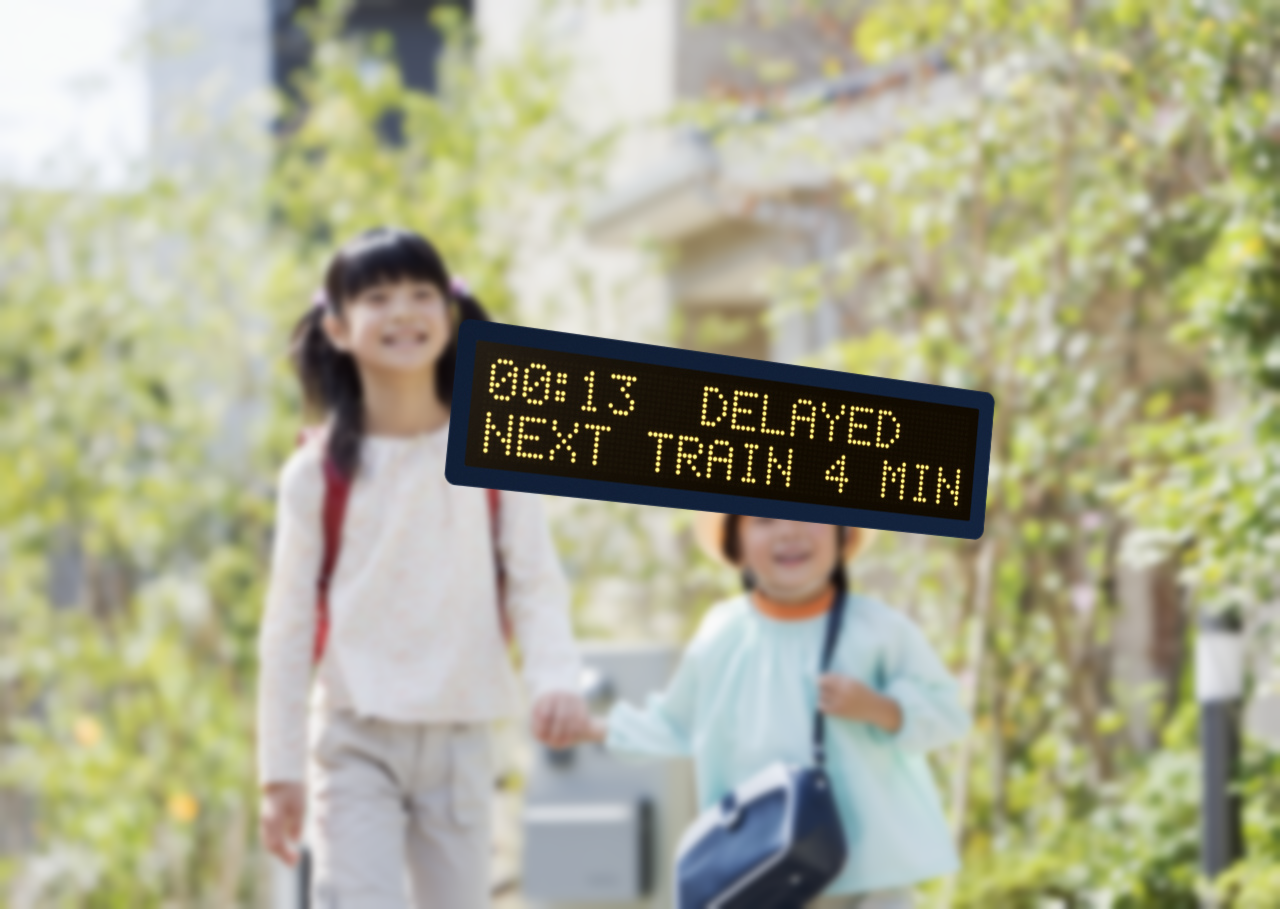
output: h=0 m=13
